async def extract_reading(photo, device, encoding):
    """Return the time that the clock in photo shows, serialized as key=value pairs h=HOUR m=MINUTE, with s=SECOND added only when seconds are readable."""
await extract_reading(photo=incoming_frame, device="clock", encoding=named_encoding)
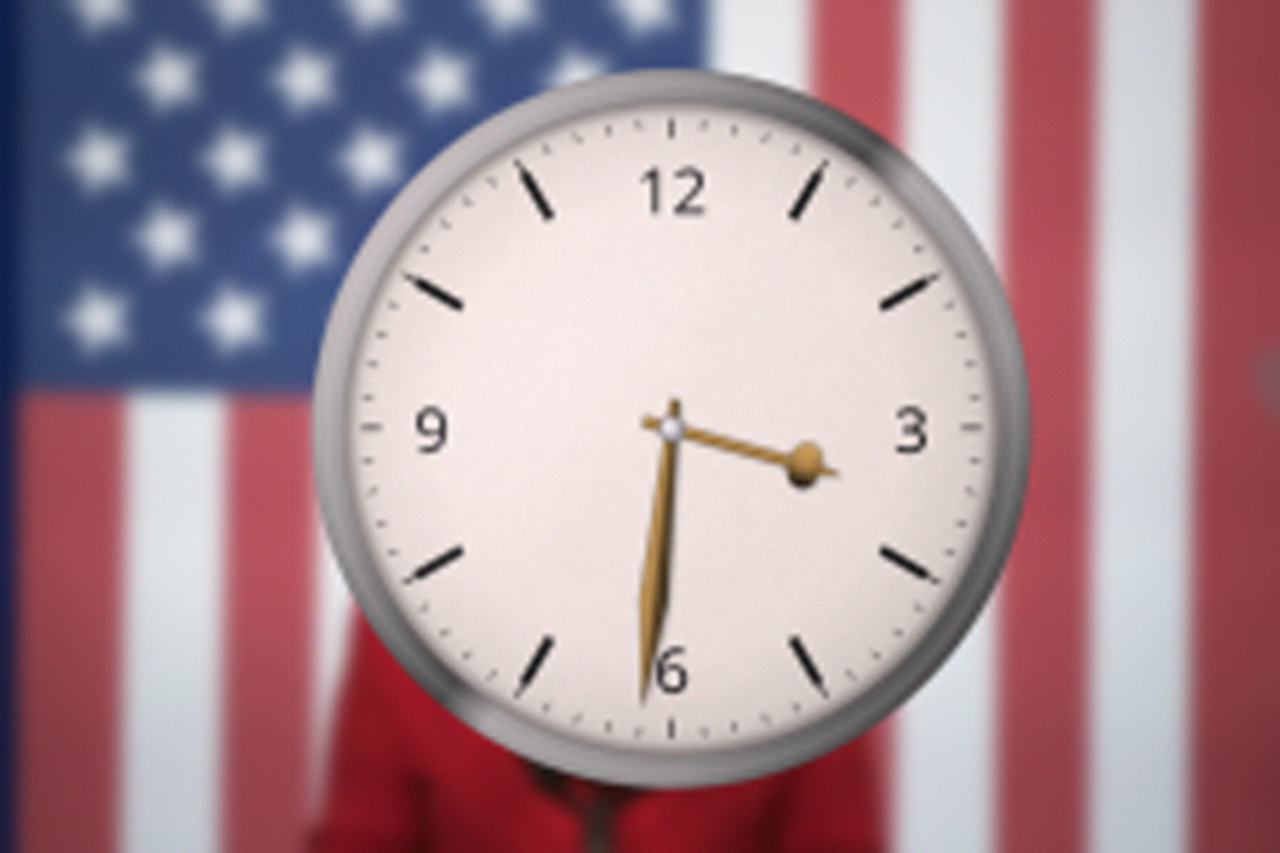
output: h=3 m=31
